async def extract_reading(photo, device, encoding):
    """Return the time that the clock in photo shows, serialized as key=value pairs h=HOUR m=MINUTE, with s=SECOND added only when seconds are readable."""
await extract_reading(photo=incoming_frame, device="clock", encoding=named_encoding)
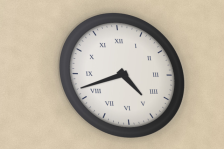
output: h=4 m=42
